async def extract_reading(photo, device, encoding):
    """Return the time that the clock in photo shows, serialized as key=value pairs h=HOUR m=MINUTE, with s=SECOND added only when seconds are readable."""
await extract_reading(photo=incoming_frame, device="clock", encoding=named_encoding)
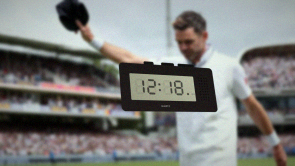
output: h=12 m=18
